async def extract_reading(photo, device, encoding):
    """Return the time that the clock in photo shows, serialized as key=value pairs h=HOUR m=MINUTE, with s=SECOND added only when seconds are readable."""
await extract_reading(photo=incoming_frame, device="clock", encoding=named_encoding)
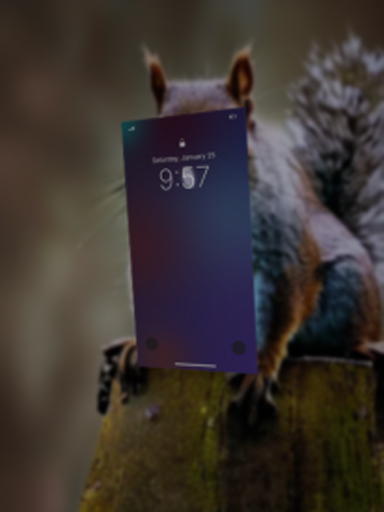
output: h=9 m=57
